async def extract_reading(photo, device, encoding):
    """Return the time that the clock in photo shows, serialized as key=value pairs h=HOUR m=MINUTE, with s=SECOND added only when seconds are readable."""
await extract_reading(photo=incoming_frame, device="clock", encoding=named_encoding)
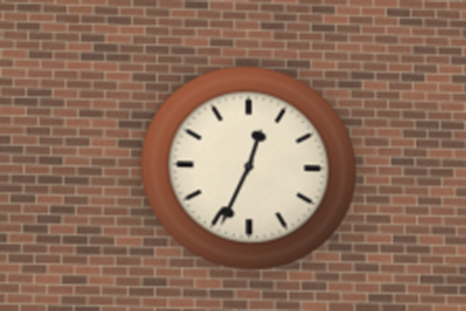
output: h=12 m=34
